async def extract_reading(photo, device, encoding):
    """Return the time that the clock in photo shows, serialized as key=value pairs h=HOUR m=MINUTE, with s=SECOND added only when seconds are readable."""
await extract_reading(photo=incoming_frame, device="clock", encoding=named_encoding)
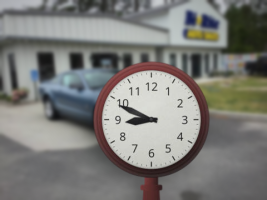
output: h=8 m=49
